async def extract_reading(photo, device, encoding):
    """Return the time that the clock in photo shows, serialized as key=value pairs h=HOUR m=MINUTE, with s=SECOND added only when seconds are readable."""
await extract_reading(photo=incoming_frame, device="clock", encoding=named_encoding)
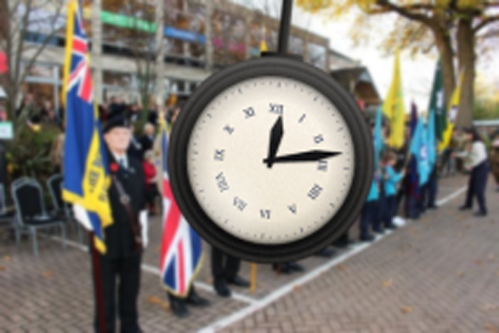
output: h=12 m=13
